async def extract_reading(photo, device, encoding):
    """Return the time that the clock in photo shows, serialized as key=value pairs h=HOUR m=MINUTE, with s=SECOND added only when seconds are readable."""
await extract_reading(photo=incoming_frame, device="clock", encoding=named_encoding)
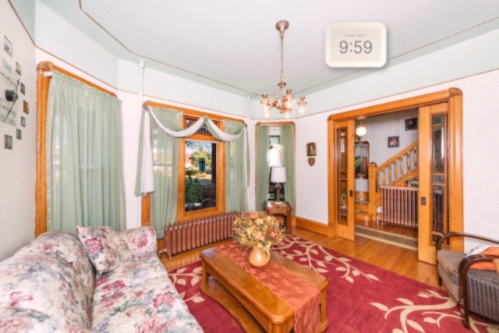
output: h=9 m=59
